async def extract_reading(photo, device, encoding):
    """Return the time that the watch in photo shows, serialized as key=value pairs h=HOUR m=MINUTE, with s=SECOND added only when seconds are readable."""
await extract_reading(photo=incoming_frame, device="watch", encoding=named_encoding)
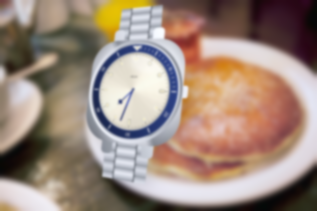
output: h=7 m=33
